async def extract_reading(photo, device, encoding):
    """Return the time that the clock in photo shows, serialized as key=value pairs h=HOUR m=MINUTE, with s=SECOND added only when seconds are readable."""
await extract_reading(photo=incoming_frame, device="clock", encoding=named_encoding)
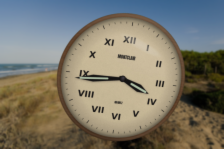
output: h=3 m=44
